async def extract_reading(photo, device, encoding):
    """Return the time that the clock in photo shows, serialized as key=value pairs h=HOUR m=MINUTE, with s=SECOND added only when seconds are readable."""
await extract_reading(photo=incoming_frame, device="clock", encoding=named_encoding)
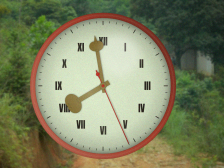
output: h=7 m=58 s=26
